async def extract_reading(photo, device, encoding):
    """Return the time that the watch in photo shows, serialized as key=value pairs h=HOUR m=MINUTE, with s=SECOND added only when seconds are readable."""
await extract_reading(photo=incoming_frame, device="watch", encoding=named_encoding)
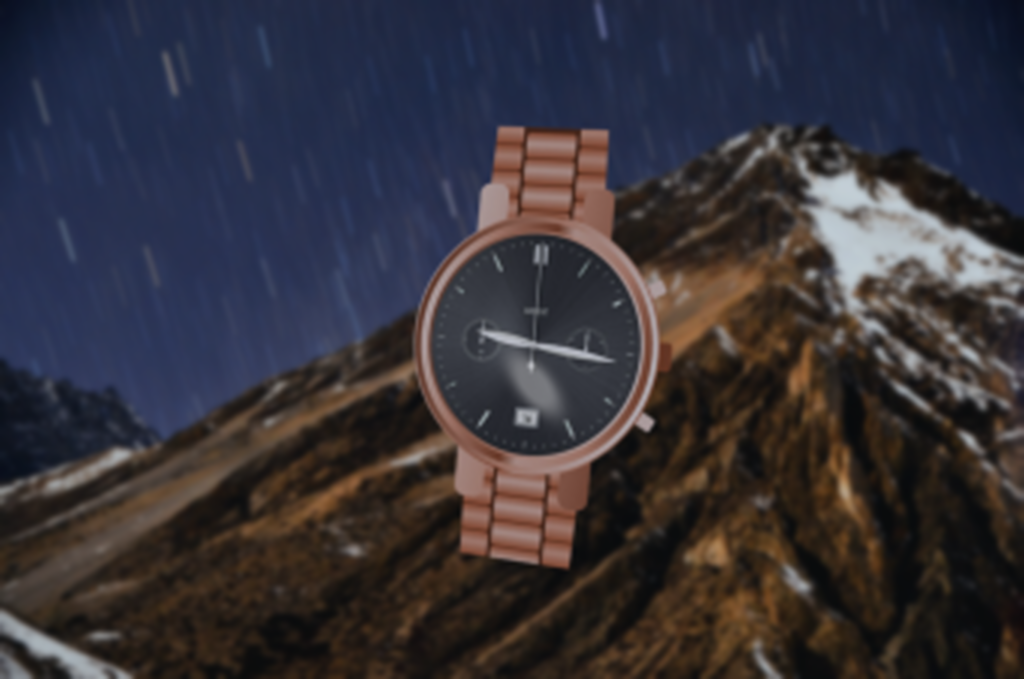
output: h=9 m=16
